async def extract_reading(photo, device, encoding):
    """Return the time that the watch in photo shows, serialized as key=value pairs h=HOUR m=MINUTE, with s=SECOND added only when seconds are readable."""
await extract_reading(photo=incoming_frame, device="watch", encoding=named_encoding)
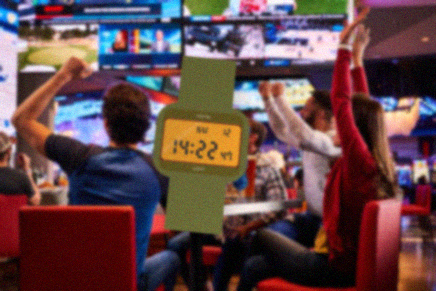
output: h=14 m=22
